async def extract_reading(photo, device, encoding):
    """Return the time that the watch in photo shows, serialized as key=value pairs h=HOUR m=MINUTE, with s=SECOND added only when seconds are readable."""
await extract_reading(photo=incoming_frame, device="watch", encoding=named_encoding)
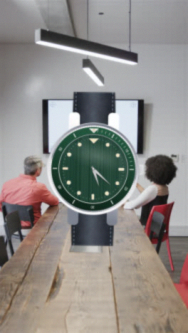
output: h=5 m=22
